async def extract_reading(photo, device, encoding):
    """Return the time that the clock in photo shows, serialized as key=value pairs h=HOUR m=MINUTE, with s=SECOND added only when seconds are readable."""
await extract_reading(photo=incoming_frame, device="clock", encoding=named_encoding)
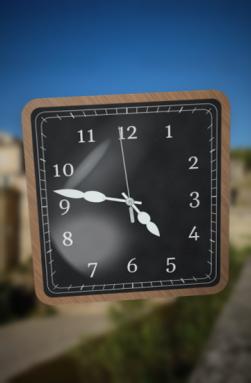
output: h=4 m=46 s=59
